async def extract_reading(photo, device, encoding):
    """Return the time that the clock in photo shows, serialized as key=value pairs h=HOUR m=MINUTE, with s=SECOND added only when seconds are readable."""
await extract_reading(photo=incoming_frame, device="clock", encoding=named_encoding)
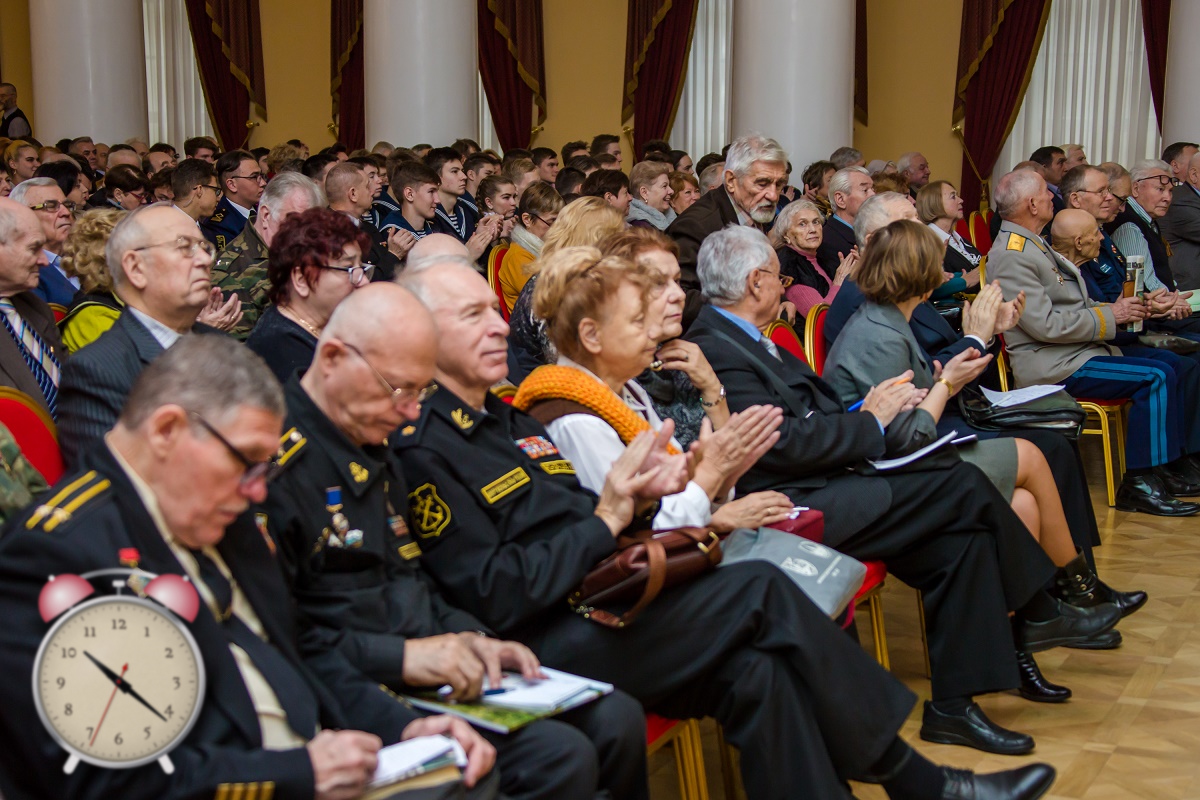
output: h=10 m=21 s=34
